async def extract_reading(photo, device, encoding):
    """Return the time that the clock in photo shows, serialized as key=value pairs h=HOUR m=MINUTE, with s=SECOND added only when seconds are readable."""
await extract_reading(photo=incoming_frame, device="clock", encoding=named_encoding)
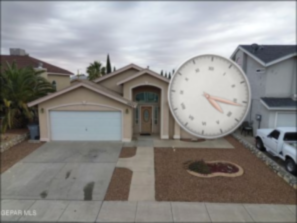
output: h=4 m=16
